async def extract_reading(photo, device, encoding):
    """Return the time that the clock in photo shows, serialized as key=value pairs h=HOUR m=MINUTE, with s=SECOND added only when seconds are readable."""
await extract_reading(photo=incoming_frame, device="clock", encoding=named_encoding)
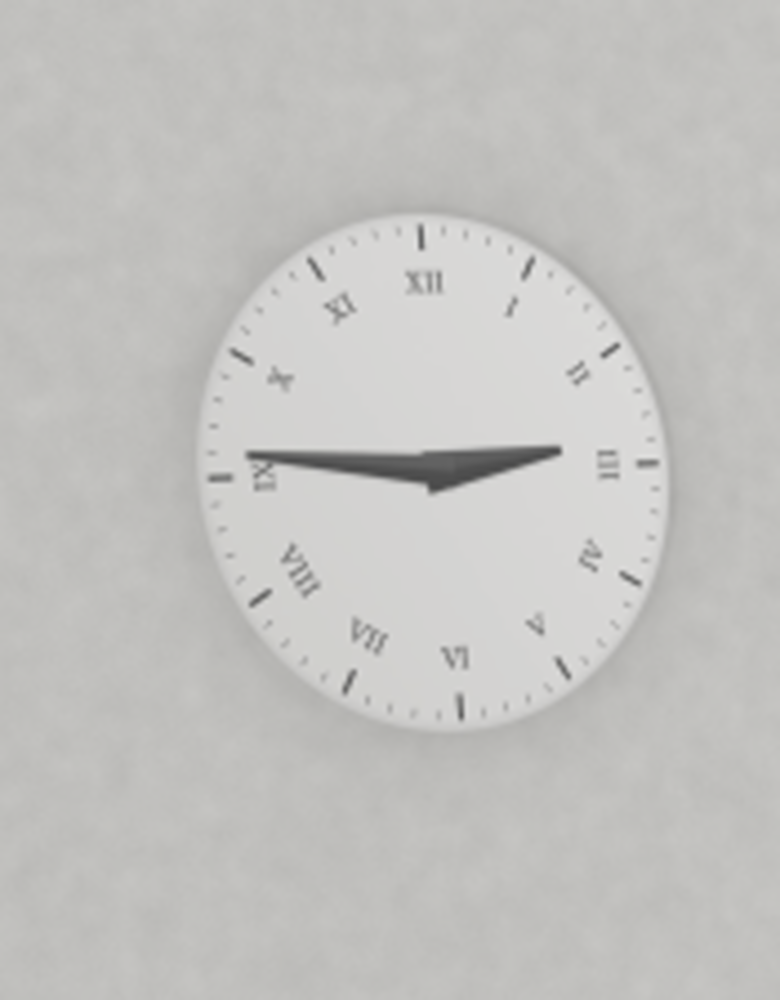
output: h=2 m=46
